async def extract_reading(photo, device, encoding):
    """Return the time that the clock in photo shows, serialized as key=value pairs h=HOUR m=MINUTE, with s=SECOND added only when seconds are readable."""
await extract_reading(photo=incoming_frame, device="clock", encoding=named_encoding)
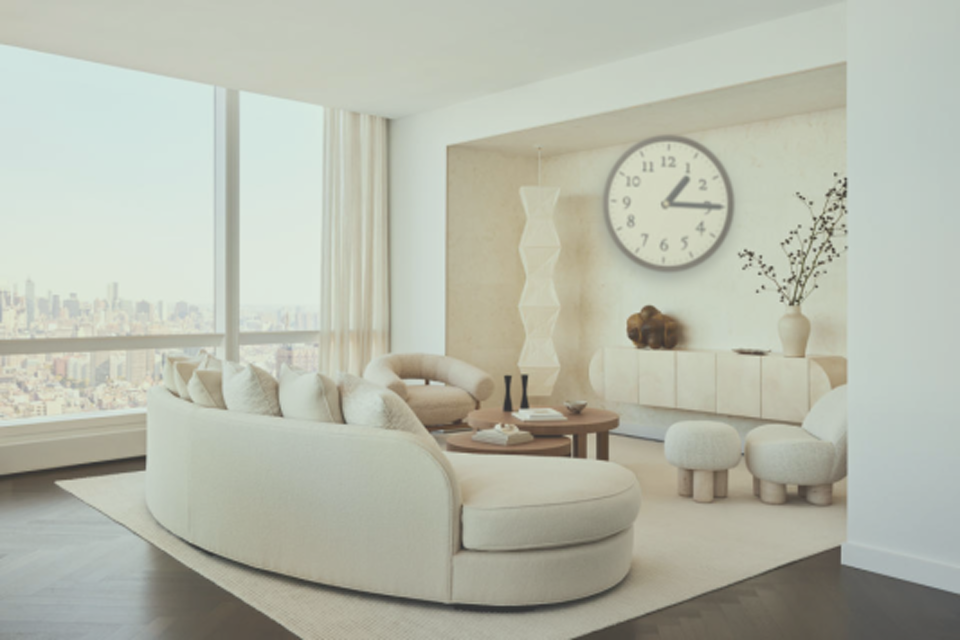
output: h=1 m=15
